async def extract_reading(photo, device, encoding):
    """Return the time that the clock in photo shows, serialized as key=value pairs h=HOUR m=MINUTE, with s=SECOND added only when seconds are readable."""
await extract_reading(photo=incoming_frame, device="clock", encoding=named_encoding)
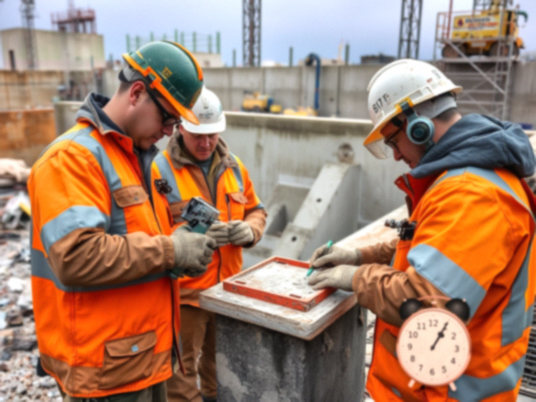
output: h=1 m=5
